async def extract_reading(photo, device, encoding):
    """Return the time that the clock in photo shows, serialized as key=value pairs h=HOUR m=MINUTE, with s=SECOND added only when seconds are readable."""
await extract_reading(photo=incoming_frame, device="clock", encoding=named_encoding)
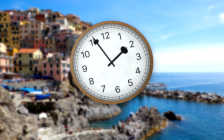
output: h=1 m=56
